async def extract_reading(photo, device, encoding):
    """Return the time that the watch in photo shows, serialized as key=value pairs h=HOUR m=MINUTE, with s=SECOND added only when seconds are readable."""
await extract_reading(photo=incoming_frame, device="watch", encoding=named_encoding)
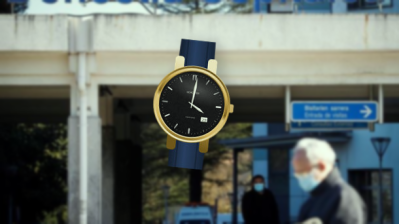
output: h=4 m=1
